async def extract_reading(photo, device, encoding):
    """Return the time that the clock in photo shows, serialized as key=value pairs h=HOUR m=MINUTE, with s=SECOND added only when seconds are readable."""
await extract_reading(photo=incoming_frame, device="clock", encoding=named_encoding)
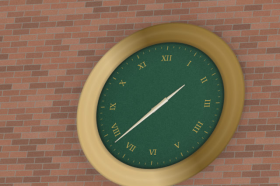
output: h=1 m=38
